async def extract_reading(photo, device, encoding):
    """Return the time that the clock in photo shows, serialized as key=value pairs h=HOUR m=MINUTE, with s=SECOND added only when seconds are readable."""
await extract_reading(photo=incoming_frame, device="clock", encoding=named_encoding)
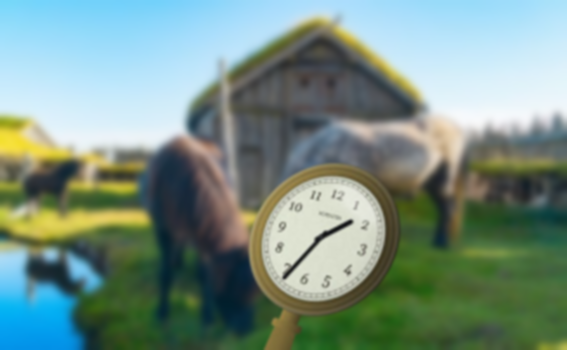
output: h=1 m=34
